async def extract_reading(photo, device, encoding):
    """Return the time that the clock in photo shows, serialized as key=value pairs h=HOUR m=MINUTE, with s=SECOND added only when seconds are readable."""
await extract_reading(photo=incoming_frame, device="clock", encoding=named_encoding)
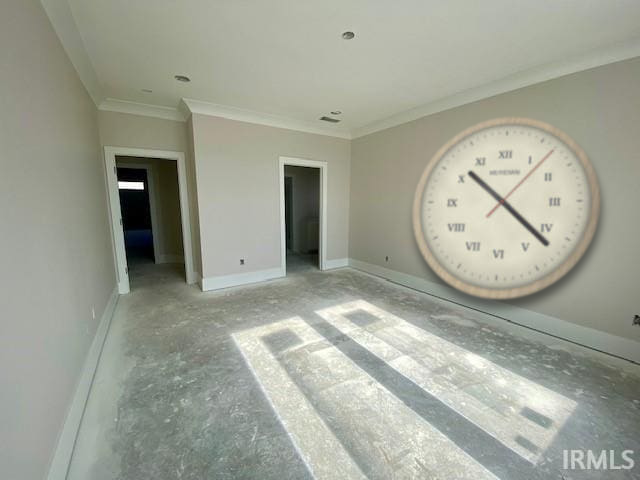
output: h=10 m=22 s=7
